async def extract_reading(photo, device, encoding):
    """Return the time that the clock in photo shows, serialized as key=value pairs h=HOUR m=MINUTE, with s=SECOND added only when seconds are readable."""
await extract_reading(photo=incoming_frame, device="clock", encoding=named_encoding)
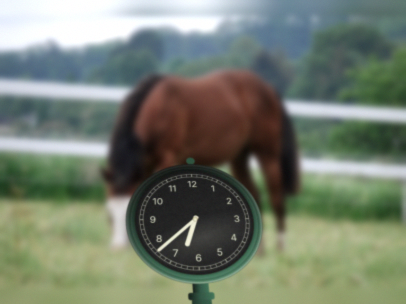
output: h=6 m=38
